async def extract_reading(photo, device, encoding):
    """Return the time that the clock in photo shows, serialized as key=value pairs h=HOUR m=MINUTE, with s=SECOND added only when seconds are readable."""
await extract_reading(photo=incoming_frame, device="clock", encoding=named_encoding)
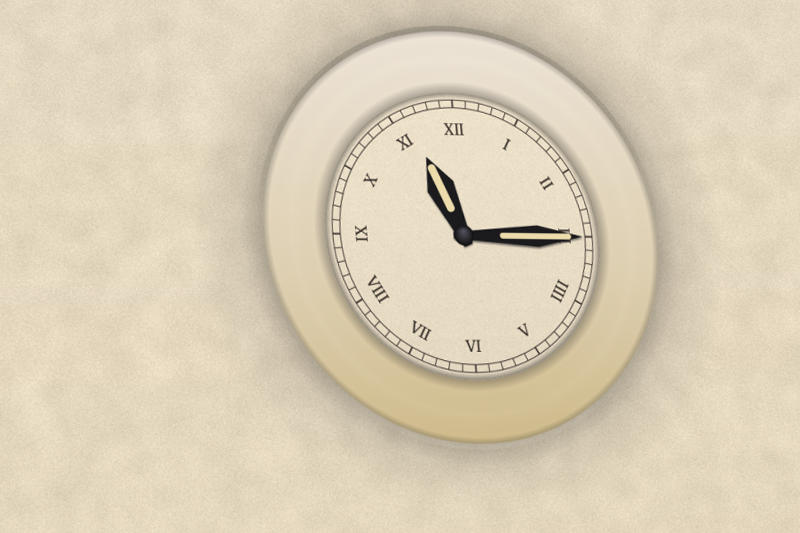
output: h=11 m=15
